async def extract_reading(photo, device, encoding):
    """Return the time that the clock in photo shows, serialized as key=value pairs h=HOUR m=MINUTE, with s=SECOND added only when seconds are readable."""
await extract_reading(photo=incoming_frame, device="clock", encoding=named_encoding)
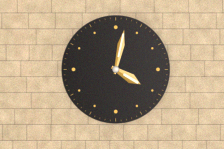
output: h=4 m=2
